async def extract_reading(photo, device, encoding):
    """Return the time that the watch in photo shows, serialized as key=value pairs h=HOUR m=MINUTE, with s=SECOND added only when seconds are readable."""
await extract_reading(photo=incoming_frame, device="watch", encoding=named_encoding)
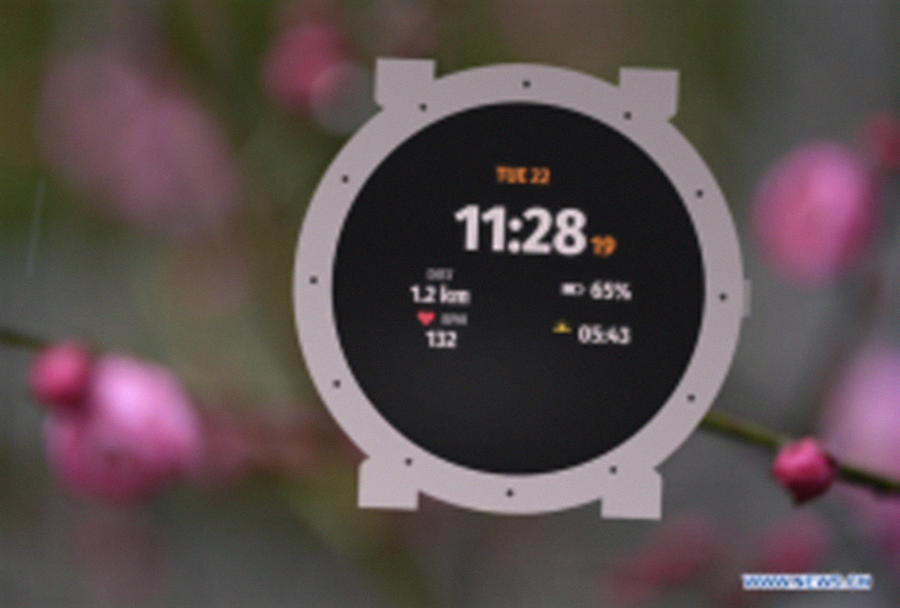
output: h=11 m=28
